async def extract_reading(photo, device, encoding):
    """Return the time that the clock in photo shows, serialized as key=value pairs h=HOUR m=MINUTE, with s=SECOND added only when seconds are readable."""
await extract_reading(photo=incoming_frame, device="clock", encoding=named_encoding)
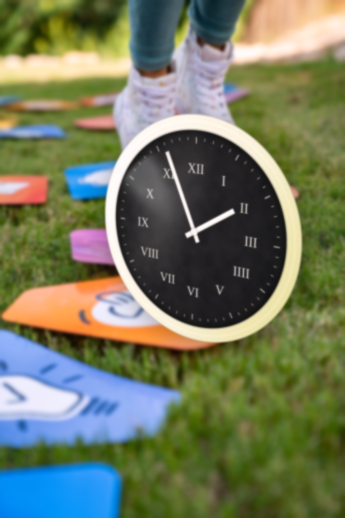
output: h=1 m=56
